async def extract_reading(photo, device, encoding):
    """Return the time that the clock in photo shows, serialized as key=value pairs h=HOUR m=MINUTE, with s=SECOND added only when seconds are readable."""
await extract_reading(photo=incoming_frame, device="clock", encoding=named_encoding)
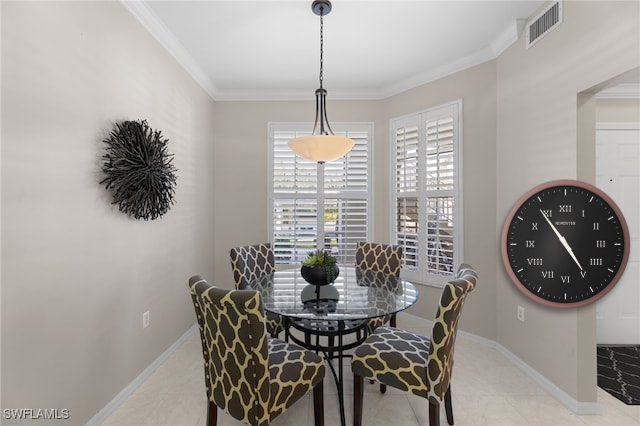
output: h=4 m=54
